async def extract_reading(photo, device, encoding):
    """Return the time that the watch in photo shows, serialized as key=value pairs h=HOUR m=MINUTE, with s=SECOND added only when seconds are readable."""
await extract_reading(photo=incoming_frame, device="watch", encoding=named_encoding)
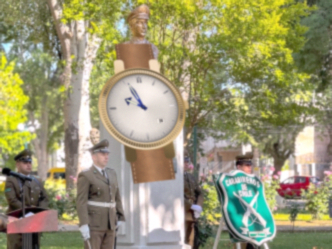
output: h=9 m=56
